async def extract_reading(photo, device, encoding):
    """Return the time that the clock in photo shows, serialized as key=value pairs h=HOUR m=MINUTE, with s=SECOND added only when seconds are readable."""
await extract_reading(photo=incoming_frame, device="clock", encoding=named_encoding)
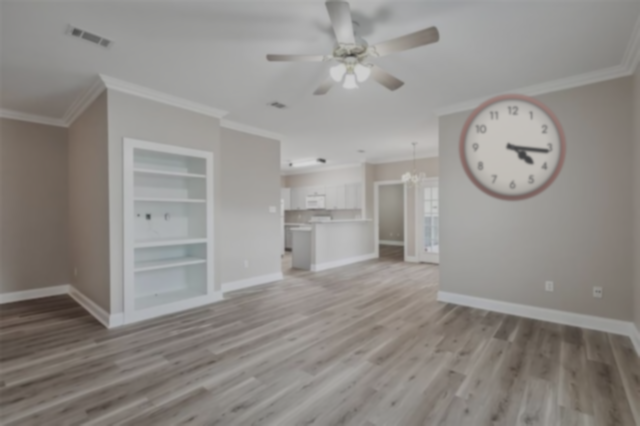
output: h=4 m=16
